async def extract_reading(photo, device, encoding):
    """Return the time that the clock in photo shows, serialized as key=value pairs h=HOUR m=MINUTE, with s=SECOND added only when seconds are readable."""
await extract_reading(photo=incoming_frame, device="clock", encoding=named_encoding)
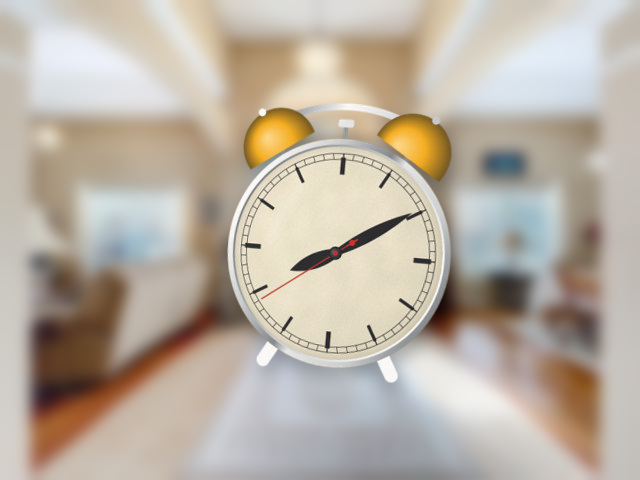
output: h=8 m=9 s=39
